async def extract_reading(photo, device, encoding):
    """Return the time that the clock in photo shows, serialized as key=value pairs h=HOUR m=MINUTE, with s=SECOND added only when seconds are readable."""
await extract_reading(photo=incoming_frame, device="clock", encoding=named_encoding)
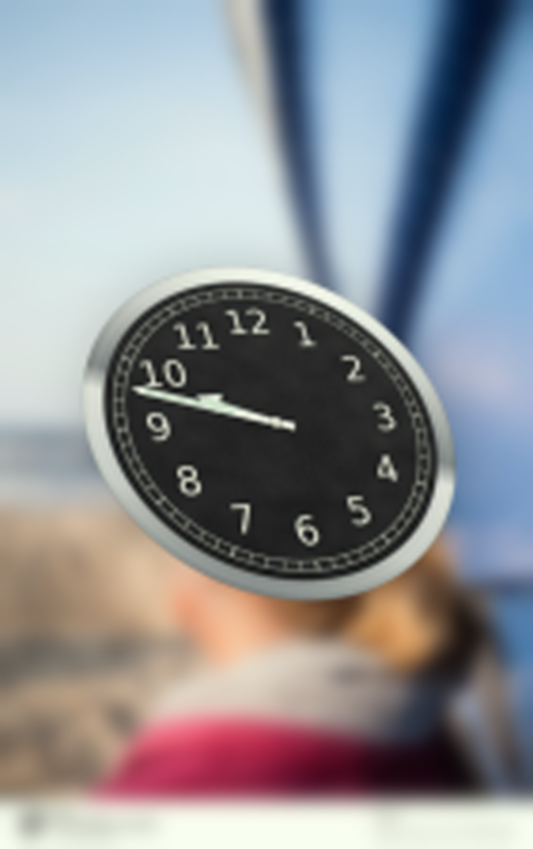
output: h=9 m=48
